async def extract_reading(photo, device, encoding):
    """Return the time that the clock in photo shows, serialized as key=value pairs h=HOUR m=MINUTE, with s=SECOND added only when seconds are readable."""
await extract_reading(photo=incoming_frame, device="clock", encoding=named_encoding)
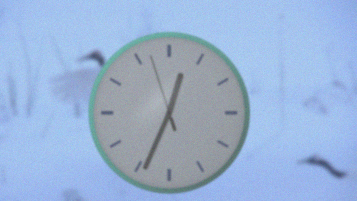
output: h=12 m=33 s=57
